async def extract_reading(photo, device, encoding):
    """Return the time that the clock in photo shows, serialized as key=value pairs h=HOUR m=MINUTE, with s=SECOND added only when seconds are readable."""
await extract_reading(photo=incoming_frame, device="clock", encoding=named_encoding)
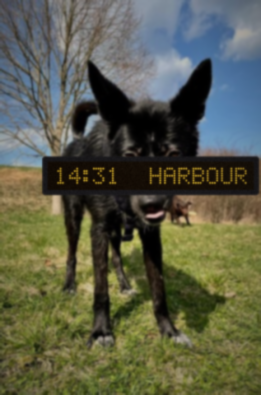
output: h=14 m=31
